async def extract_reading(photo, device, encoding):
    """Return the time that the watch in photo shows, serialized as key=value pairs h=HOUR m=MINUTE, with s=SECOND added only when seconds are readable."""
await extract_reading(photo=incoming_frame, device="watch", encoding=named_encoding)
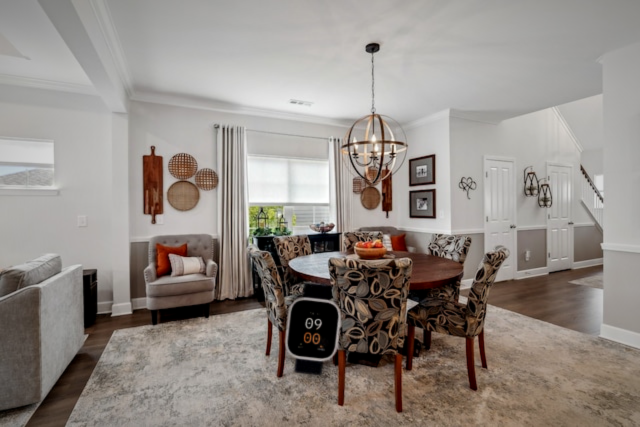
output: h=9 m=0
